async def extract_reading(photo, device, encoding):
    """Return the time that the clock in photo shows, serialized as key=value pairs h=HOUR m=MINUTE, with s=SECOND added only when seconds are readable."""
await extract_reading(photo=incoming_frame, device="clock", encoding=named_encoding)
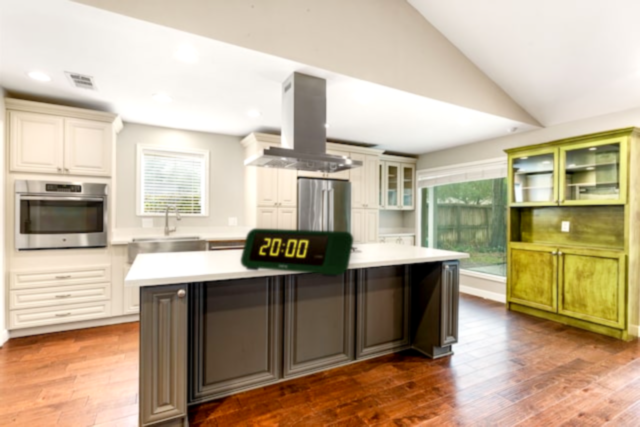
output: h=20 m=0
